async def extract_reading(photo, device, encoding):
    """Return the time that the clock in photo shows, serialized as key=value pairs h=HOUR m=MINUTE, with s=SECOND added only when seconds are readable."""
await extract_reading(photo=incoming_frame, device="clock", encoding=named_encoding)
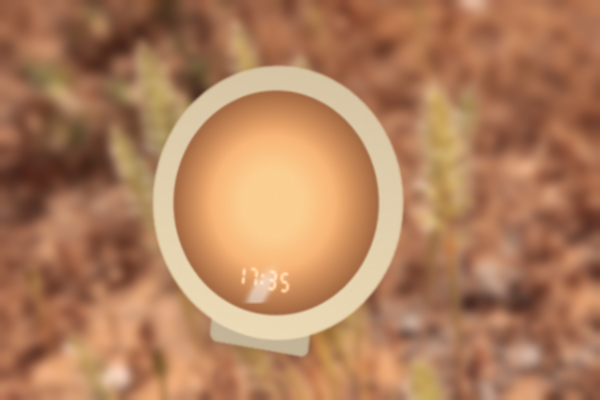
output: h=17 m=35
